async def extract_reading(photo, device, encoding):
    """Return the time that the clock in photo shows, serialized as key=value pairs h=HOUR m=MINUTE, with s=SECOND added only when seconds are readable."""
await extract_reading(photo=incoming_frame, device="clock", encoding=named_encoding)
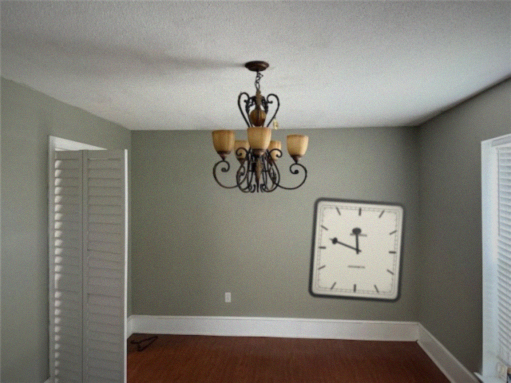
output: h=11 m=48
